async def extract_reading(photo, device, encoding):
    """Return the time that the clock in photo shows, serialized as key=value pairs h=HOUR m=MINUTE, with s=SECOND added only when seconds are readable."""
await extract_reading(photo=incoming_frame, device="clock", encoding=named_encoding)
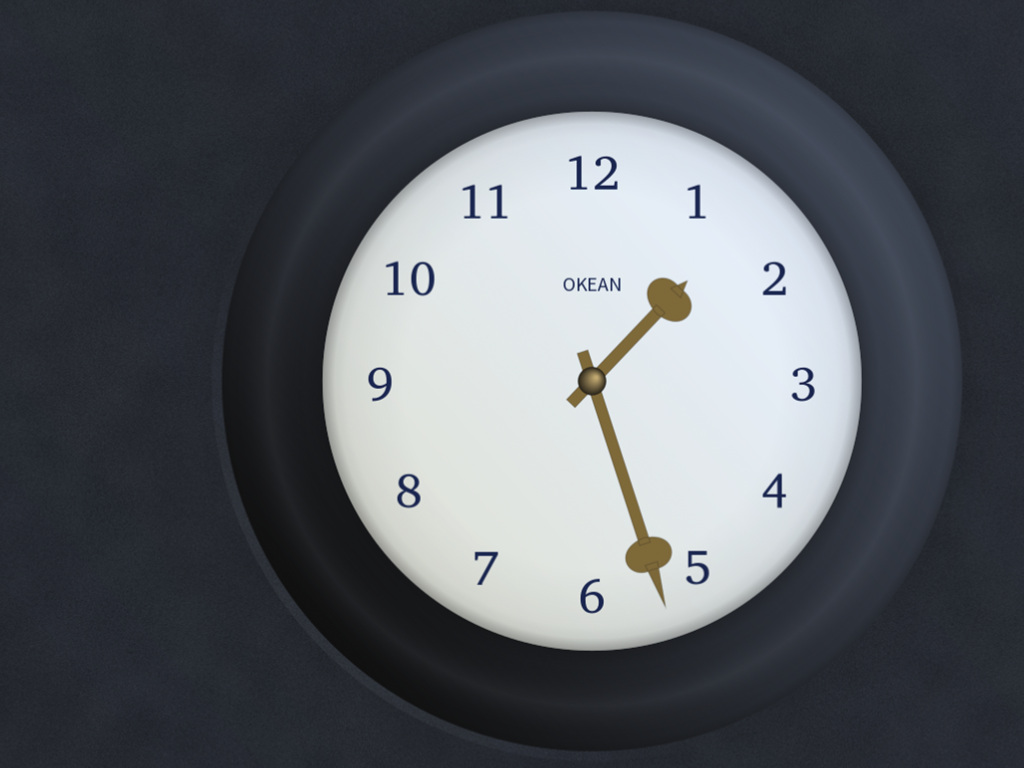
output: h=1 m=27
